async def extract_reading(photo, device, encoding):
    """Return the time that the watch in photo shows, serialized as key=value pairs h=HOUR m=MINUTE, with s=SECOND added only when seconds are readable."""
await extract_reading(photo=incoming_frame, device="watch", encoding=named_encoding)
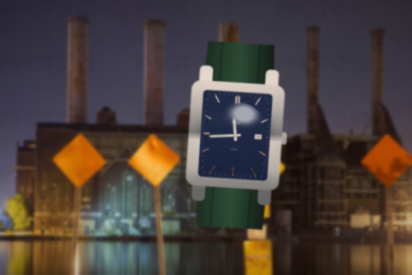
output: h=11 m=44
